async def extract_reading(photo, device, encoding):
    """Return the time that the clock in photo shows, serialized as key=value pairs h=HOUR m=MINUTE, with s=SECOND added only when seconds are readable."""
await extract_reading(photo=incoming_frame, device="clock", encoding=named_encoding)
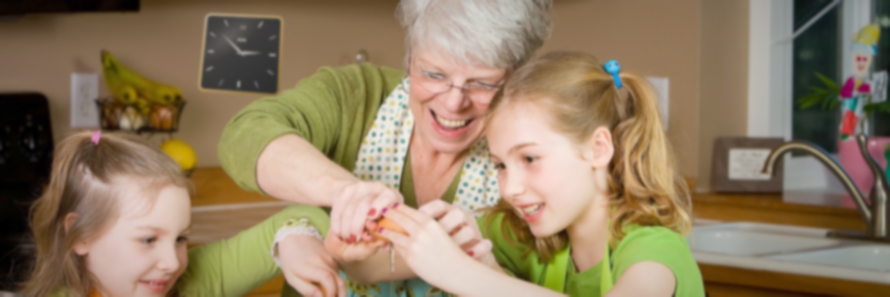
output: h=2 m=52
